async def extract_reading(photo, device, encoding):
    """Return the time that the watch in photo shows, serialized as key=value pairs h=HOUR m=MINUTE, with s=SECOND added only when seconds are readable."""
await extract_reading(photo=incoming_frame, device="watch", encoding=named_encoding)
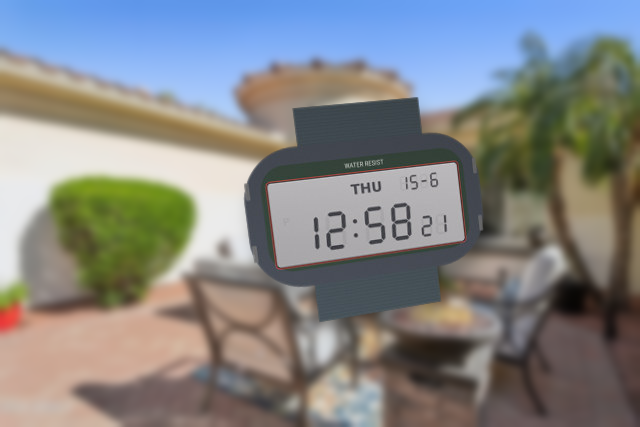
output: h=12 m=58 s=21
